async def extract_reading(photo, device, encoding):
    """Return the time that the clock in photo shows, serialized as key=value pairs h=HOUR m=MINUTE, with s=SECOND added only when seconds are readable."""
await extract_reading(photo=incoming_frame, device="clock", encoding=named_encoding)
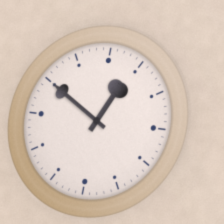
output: h=12 m=50
